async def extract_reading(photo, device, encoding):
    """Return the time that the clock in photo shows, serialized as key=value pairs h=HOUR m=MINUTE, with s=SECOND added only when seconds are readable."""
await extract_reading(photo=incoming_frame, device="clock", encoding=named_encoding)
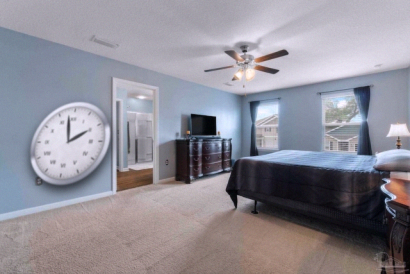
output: h=1 m=58
